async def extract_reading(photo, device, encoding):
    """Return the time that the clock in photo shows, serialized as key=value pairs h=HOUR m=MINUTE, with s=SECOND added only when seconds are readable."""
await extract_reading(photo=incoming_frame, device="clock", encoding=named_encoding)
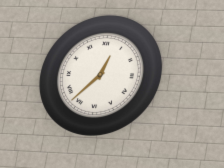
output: h=12 m=37
